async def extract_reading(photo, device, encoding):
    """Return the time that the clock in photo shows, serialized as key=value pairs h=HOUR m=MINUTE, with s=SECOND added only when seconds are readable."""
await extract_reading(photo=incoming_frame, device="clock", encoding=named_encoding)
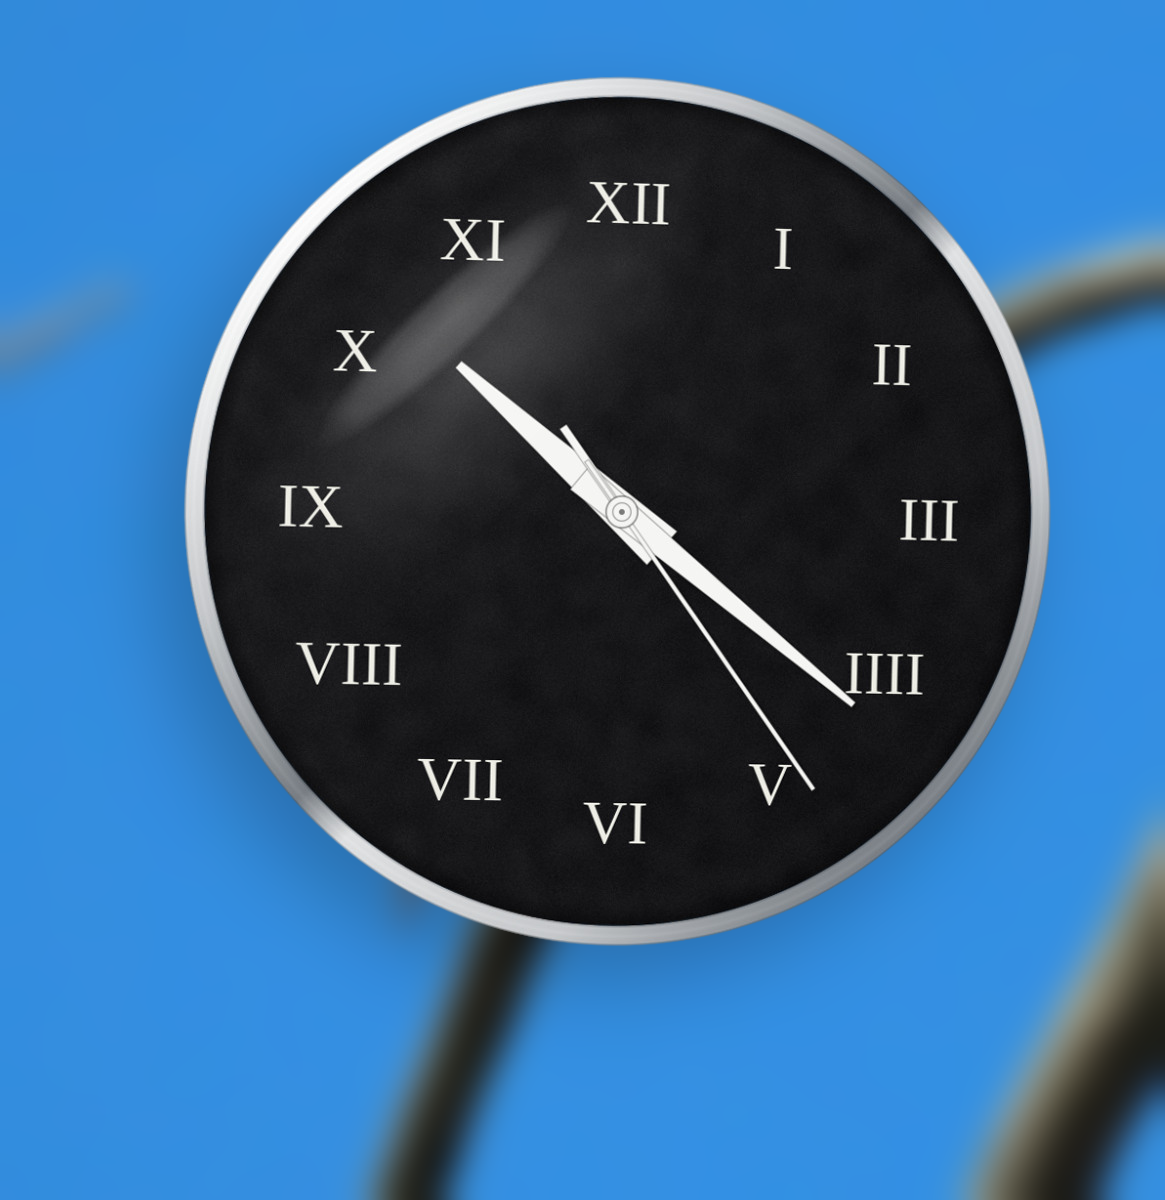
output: h=10 m=21 s=24
